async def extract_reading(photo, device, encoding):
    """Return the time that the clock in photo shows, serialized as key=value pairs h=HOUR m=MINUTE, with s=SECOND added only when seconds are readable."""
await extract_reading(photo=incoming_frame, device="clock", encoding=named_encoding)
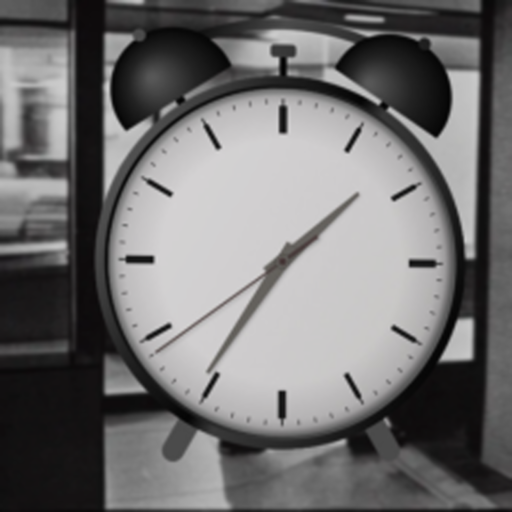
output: h=1 m=35 s=39
